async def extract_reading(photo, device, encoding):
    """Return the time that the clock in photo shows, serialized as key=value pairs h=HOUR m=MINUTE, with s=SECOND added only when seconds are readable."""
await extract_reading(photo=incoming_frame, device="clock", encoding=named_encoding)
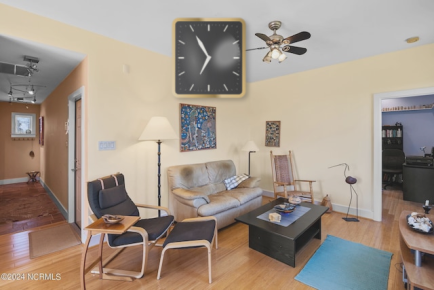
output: h=6 m=55
